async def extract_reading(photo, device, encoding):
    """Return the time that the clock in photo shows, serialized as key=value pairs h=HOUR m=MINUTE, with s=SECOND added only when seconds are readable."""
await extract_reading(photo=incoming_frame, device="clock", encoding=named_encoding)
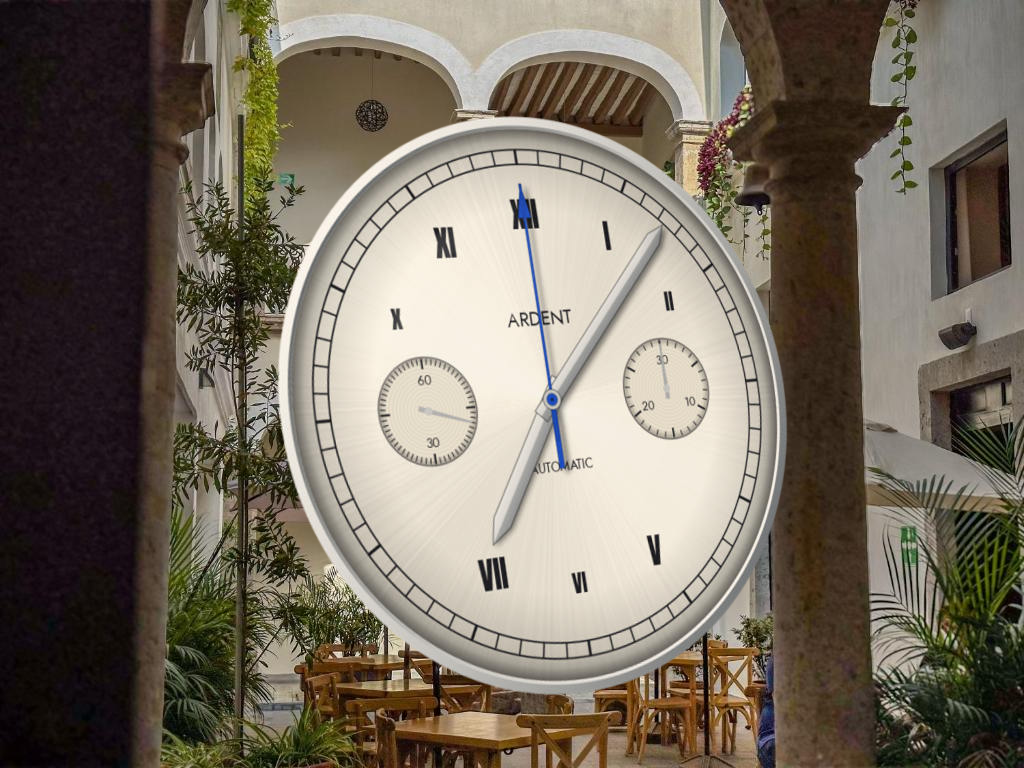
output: h=7 m=7 s=18
